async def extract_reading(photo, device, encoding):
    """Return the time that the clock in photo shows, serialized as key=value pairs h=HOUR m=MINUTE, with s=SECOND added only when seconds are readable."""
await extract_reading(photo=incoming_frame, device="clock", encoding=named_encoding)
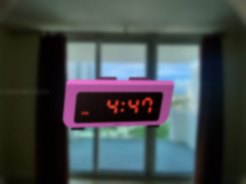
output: h=4 m=47
